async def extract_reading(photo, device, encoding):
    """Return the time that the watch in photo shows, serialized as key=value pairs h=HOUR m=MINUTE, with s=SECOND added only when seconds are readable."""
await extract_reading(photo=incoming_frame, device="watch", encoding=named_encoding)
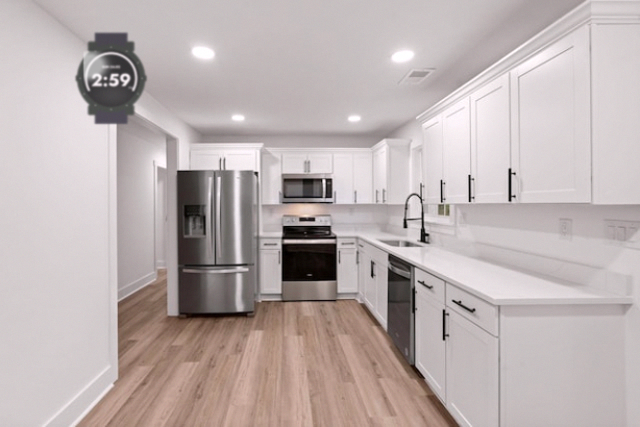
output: h=2 m=59
